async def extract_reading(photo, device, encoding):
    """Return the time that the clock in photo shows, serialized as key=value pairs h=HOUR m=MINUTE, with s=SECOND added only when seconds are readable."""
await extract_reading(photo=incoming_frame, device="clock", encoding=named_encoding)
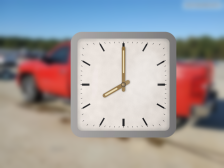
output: h=8 m=0
